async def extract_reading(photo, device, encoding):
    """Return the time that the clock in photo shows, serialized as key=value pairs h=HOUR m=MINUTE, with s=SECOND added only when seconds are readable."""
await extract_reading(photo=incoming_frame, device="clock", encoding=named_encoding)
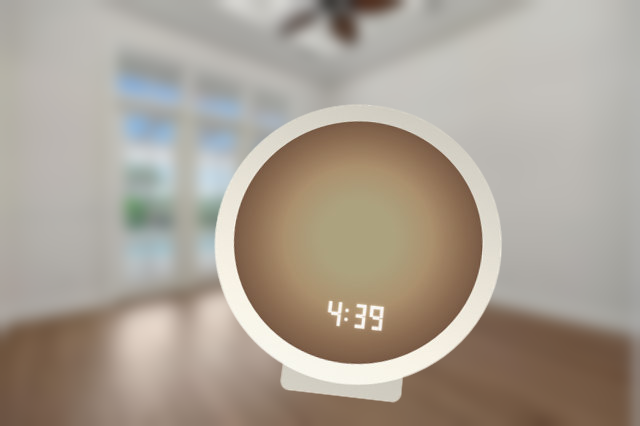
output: h=4 m=39
